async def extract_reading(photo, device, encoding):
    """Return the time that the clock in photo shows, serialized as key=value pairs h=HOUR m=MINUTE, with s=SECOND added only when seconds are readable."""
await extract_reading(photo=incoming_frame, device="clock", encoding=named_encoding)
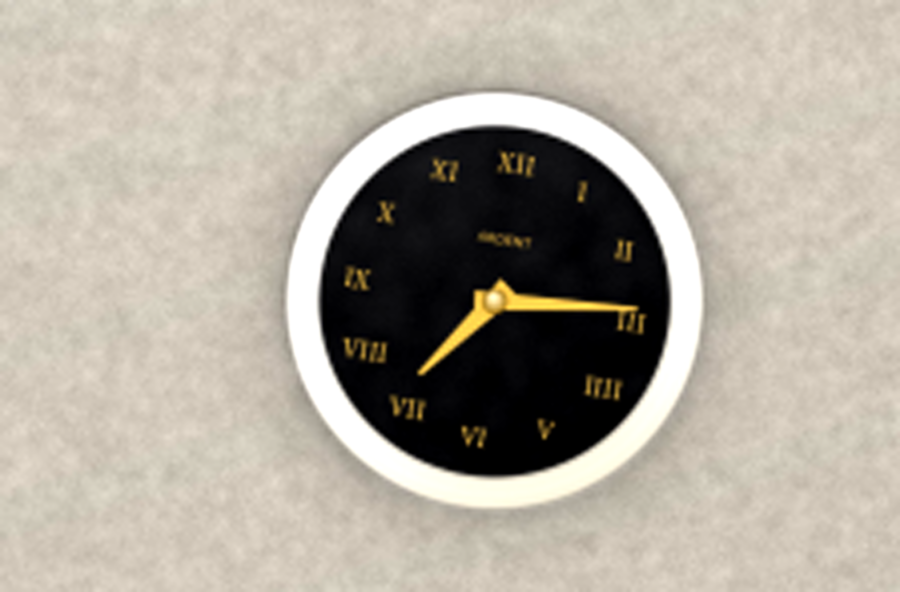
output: h=7 m=14
